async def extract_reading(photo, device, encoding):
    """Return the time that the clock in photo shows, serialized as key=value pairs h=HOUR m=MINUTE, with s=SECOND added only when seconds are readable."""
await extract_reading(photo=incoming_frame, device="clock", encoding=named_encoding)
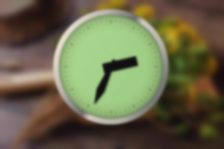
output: h=2 m=34
